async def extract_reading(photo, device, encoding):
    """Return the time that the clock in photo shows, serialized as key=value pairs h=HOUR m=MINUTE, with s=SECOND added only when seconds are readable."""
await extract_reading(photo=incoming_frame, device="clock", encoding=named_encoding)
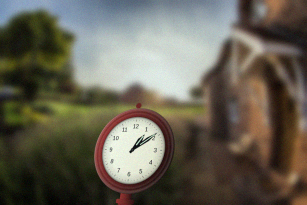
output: h=1 m=9
